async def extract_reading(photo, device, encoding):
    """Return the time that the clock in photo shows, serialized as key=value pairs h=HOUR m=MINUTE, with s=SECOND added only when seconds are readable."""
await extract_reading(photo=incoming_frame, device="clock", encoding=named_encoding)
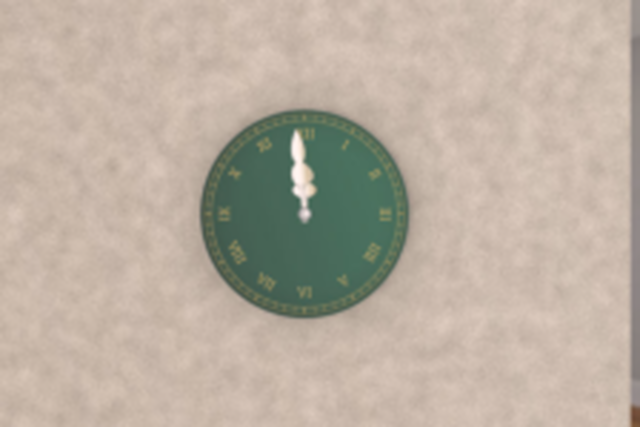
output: h=11 m=59
